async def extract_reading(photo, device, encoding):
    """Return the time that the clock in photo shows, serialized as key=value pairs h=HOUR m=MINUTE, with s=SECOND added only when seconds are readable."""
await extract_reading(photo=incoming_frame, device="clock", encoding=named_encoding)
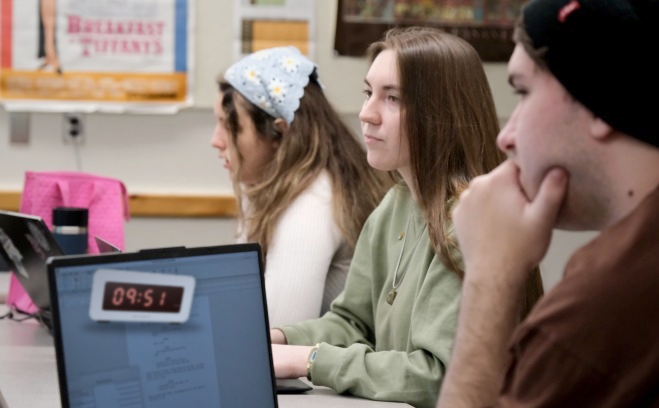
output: h=9 m=51
